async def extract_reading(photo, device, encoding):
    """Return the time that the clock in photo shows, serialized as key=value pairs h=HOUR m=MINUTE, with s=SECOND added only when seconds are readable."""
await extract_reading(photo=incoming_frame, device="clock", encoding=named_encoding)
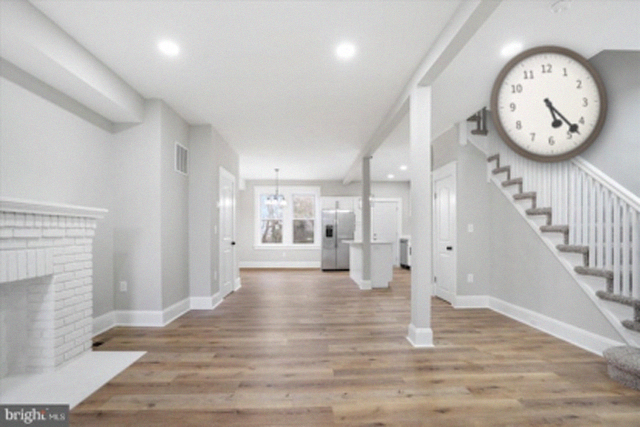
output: h=5 m=23
